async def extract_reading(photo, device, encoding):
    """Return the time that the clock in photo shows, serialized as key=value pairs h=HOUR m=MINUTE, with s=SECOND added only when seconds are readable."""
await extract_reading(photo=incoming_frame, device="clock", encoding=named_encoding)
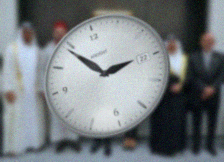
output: h=2 m=54
